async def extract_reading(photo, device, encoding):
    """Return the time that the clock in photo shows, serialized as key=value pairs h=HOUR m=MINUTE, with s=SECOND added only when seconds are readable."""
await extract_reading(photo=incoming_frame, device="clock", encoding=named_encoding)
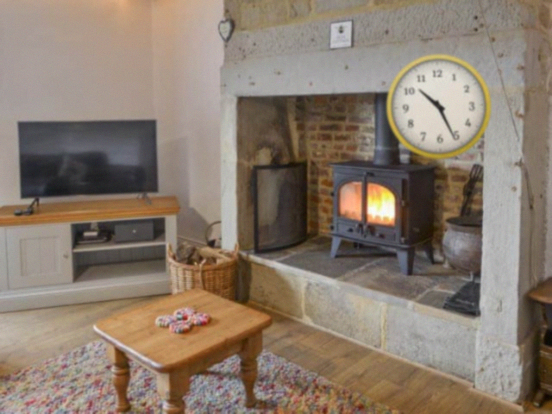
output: h=10 m=26
